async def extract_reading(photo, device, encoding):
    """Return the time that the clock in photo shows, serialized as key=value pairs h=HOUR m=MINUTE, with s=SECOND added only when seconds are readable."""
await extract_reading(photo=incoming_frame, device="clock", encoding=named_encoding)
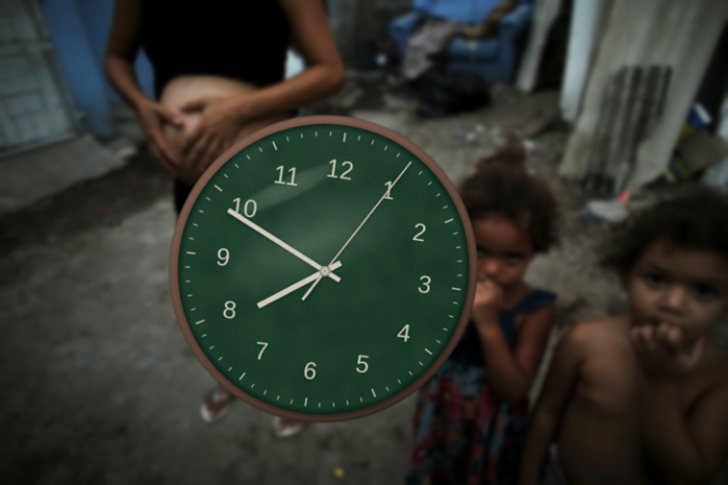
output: h=7 m=49 s=5
